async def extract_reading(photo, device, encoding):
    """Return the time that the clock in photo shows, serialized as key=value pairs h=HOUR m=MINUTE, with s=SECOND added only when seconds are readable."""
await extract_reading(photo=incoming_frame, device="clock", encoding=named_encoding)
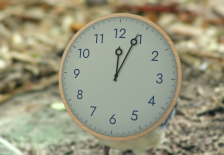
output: h=12 m=4
